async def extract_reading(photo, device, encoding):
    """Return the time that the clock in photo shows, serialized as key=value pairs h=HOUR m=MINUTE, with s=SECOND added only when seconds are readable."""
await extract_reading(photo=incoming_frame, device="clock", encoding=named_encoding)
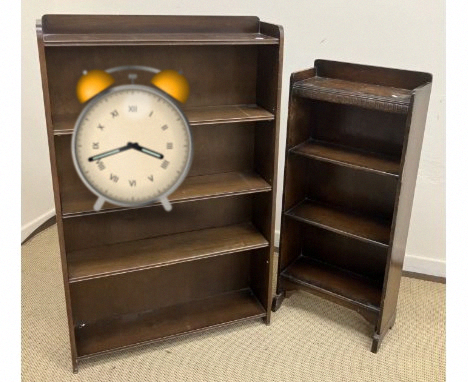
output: h=3 m=42
